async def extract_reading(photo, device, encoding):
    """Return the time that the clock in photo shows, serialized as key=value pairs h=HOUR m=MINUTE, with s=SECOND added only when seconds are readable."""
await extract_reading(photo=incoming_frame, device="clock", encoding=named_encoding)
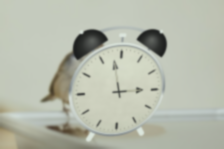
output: h=2 m=58
